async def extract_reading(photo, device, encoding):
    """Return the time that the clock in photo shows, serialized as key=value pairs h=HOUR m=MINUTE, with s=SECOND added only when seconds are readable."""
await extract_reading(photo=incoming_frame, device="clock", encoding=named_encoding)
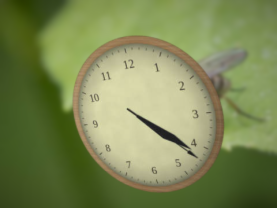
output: h=4 m=21 s=22
